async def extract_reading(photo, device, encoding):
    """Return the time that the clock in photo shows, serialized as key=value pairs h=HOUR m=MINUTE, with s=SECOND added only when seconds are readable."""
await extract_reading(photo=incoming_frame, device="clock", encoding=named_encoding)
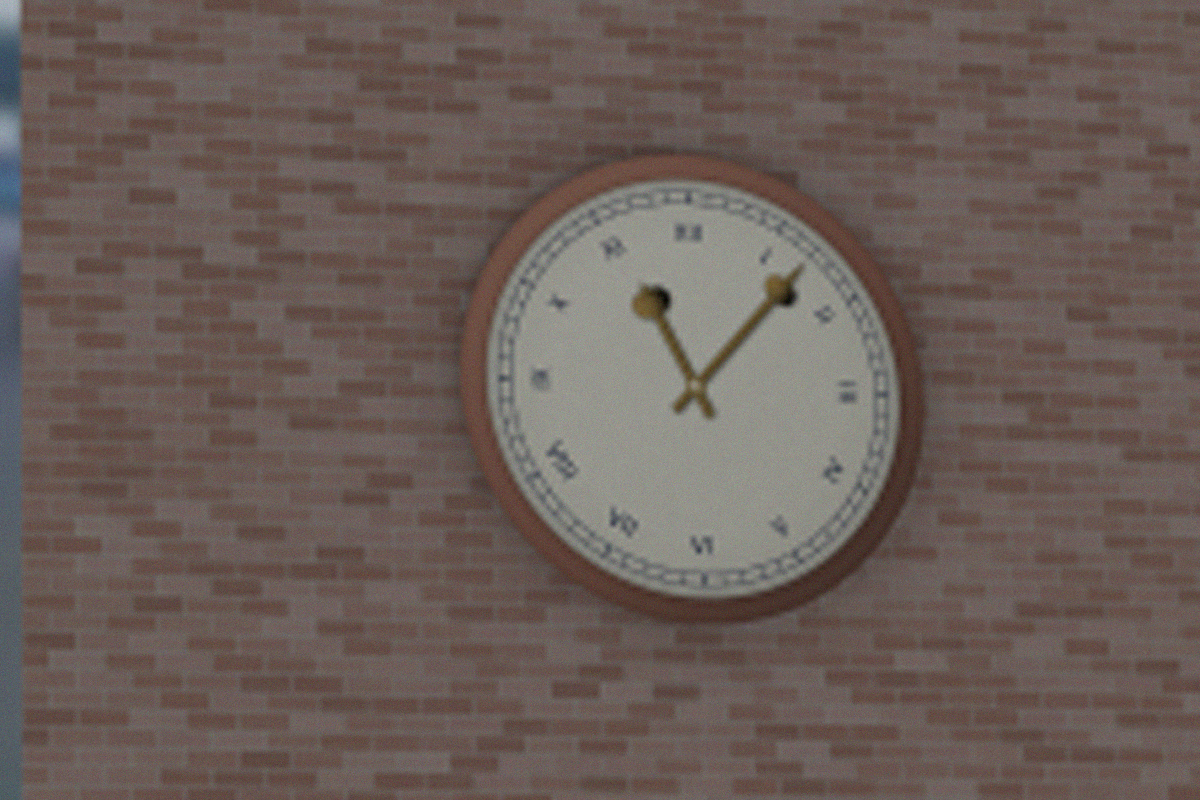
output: h=11 m=7
